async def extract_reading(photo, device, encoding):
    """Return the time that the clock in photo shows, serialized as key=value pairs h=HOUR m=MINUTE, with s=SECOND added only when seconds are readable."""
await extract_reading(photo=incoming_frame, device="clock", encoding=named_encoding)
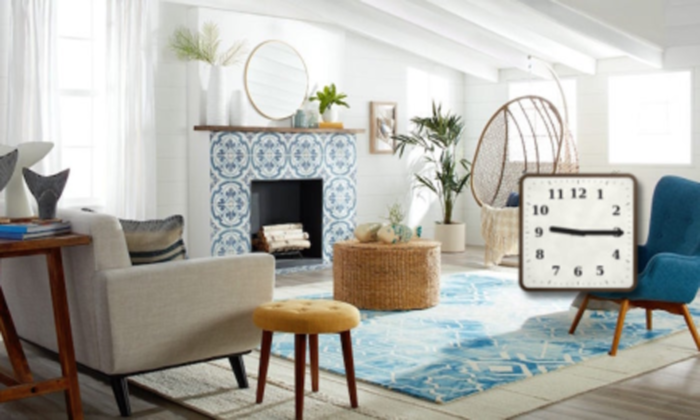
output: h=9 m=15
